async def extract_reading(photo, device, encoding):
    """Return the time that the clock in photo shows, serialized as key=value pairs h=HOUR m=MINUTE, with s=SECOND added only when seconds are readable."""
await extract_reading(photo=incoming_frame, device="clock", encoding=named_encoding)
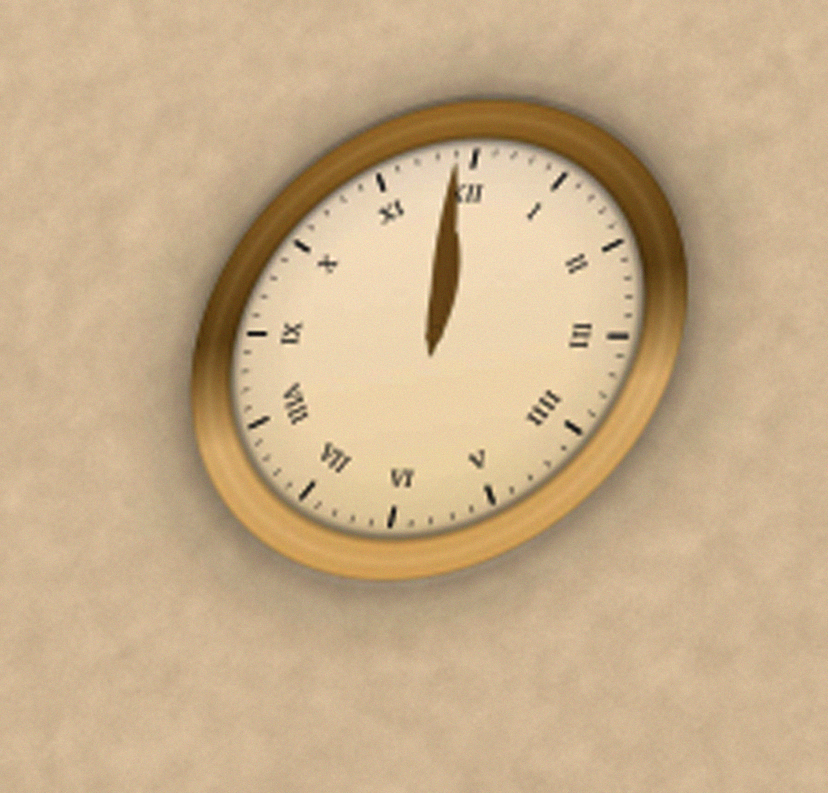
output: h=11 m=59
